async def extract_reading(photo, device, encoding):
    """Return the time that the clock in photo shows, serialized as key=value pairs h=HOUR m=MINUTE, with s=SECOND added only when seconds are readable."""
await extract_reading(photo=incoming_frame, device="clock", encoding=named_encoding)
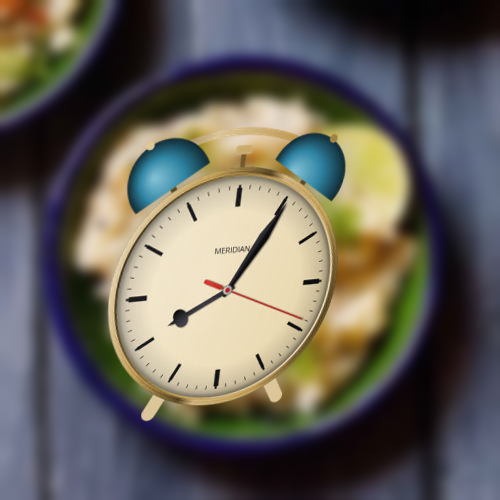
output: h=8 m=5 s=19
